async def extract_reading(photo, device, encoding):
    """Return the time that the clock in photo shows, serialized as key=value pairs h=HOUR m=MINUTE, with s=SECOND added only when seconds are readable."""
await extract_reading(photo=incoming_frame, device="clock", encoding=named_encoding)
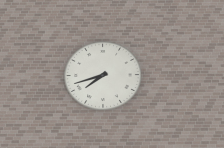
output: h=7 m=42
